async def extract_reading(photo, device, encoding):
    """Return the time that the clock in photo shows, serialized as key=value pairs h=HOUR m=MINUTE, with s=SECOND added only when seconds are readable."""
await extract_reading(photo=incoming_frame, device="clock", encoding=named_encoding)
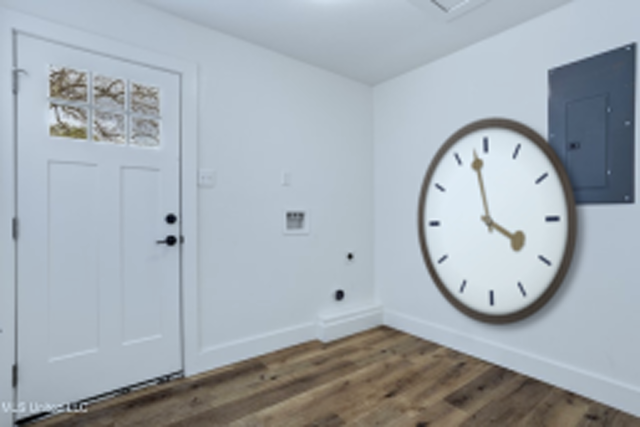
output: h=3 m=58
